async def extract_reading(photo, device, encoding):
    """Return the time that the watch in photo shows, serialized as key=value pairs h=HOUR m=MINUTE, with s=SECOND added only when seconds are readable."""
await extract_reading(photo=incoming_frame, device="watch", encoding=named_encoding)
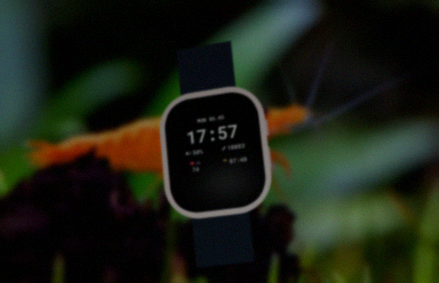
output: h=17 m=57
